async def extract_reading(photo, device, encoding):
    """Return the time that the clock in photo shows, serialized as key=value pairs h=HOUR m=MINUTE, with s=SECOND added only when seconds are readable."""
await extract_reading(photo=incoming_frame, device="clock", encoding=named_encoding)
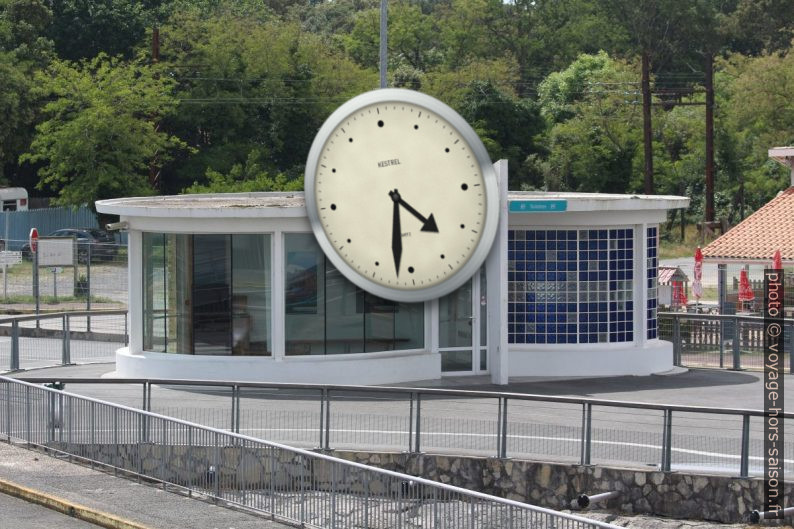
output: h=4 m=32
